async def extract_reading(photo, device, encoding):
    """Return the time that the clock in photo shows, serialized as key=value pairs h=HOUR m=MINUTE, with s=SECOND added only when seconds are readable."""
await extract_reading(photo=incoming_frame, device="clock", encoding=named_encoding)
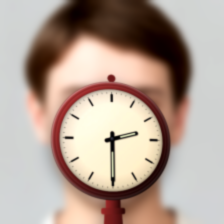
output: h=2 m=30
